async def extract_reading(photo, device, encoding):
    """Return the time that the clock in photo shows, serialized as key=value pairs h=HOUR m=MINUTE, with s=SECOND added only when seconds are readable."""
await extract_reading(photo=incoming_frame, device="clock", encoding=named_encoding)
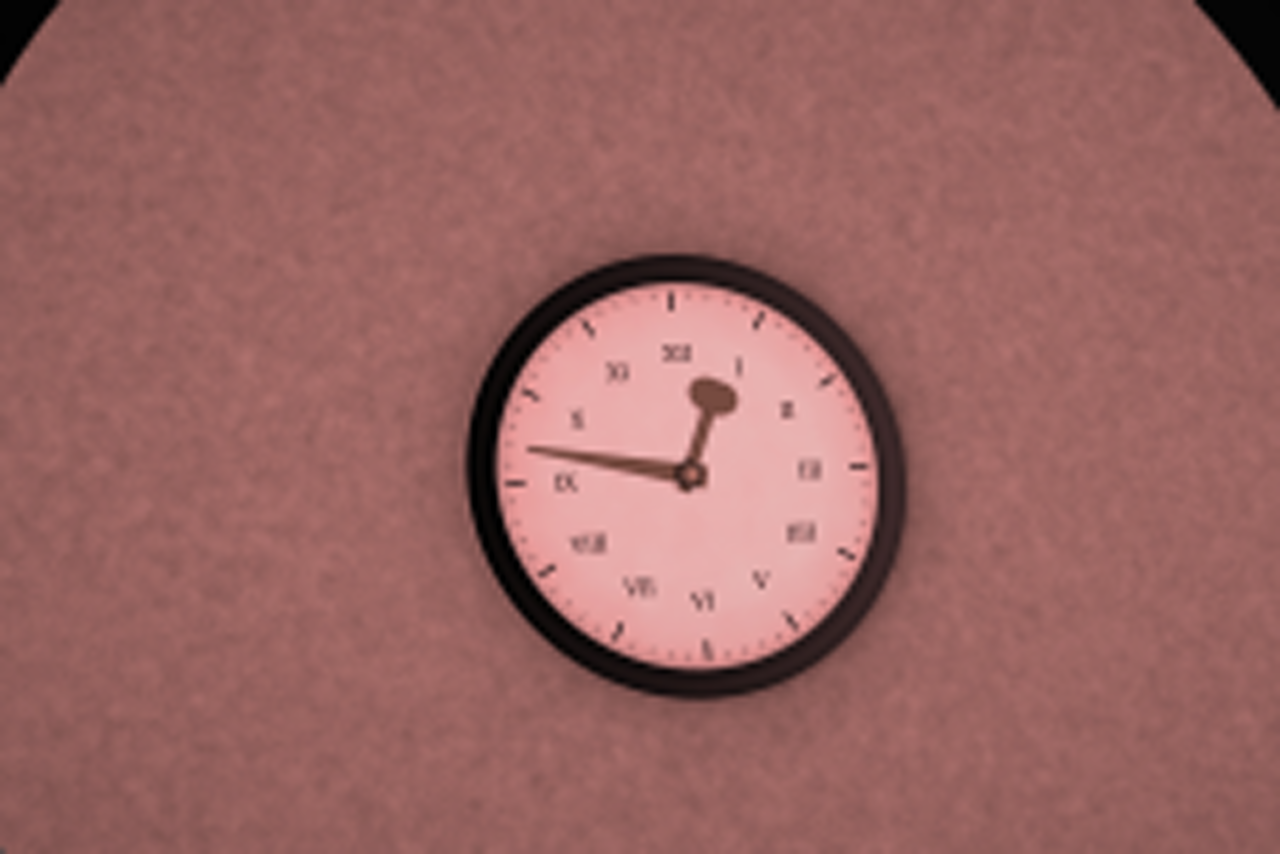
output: h=12 m=47
